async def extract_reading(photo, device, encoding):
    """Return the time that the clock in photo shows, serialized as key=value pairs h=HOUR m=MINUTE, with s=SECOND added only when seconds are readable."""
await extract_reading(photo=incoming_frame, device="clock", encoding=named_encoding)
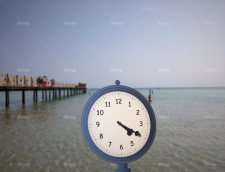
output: h=4 m=20
